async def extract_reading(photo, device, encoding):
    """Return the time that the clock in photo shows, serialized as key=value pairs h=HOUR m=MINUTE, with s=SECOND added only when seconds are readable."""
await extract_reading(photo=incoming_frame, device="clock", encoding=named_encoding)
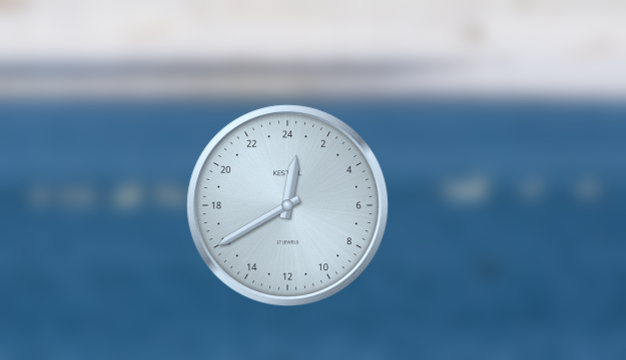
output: h=0 m=40
